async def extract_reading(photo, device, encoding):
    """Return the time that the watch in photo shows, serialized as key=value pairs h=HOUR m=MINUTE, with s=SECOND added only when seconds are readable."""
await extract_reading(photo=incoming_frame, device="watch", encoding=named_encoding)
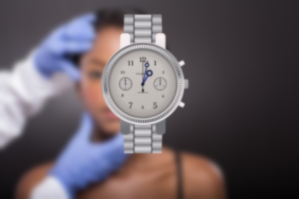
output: h=1 m=2
